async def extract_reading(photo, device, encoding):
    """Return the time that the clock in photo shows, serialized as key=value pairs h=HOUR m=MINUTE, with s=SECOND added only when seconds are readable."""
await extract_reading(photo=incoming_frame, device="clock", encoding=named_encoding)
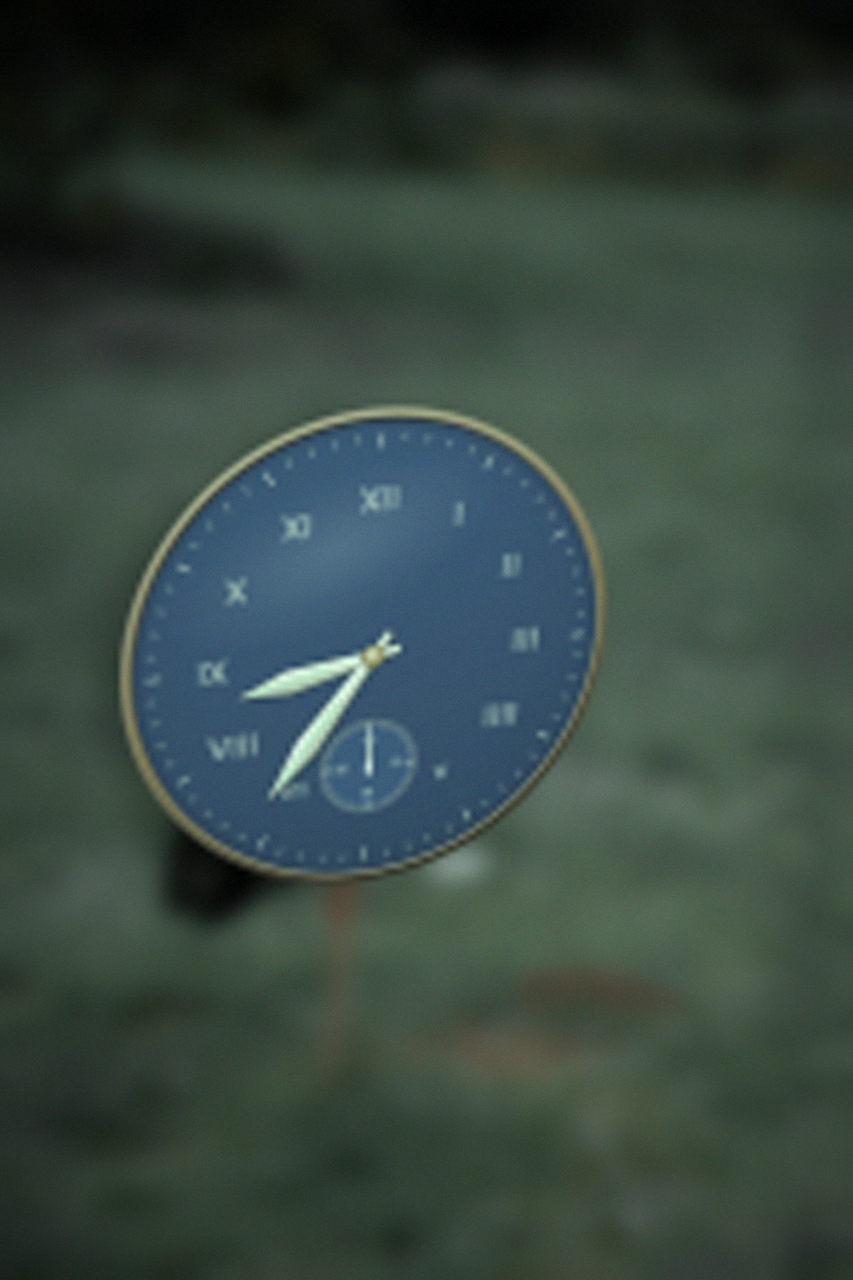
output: h=8 m=36
